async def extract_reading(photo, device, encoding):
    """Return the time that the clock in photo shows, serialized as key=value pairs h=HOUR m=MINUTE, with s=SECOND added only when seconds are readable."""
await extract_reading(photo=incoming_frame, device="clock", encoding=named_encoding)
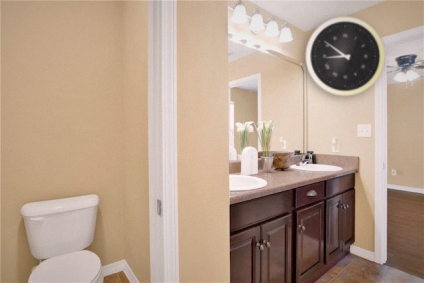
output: h=8 m=51
